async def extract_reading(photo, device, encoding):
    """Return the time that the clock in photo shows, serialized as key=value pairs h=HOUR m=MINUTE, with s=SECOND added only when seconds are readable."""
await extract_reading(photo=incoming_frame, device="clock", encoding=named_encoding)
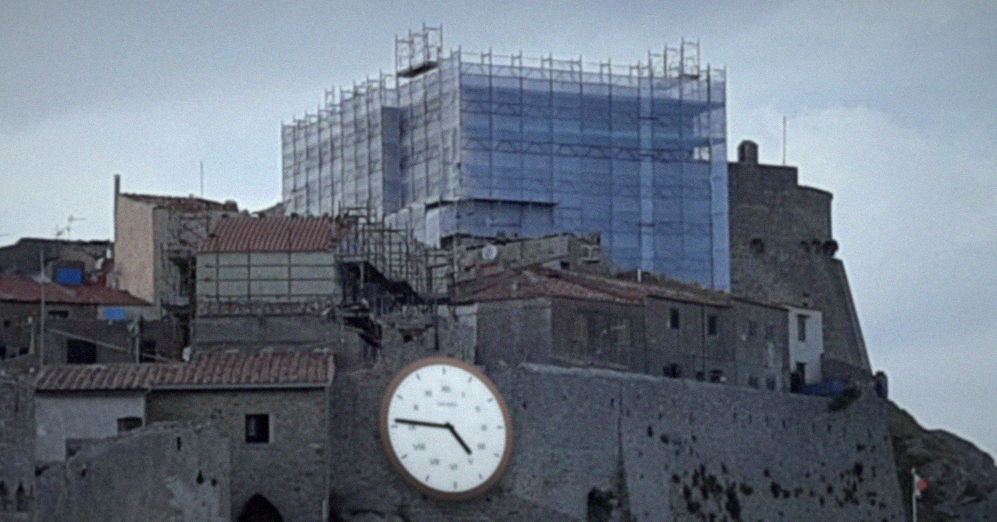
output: h=4 m=46
